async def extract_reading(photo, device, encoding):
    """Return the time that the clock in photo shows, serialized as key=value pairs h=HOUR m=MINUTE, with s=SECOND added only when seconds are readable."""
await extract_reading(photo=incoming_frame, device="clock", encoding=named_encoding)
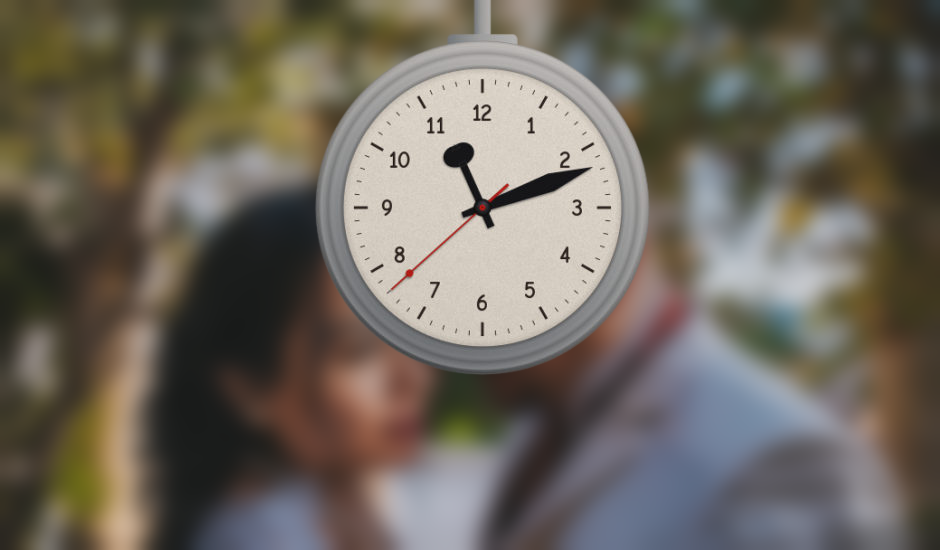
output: h=11 m=11 s=38
